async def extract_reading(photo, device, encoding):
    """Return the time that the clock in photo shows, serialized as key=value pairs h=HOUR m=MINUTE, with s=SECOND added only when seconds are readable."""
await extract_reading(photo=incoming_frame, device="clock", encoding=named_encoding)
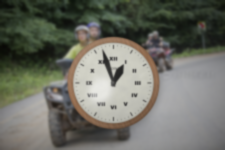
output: h=12 m=57
